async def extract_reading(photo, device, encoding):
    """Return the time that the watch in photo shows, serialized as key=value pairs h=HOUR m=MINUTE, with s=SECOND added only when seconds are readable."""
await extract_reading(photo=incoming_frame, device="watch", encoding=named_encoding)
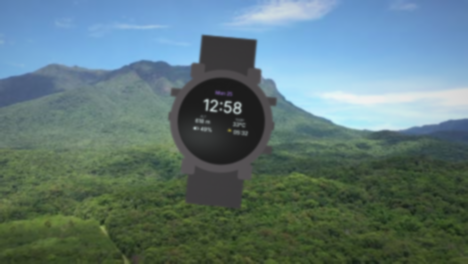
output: h=12 m=58
